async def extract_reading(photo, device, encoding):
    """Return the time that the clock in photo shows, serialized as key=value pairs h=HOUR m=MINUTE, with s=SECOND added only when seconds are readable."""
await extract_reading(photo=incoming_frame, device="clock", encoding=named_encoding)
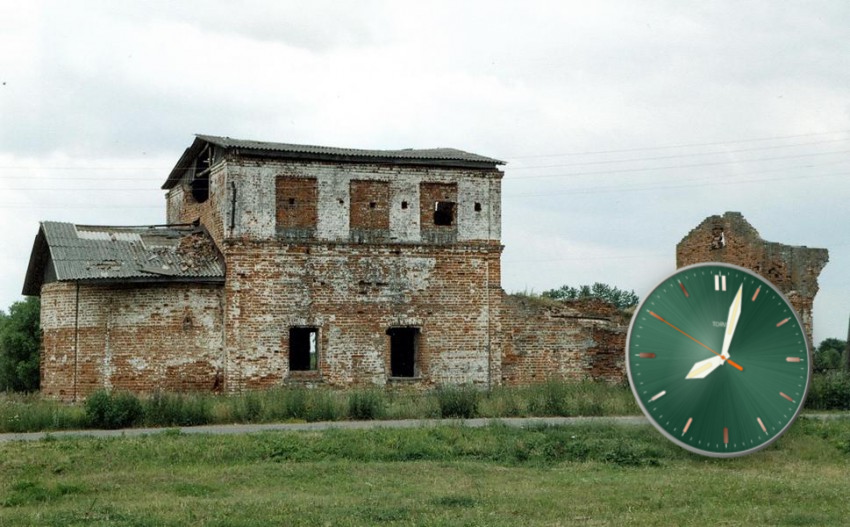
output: h=8 m=2 s=50
